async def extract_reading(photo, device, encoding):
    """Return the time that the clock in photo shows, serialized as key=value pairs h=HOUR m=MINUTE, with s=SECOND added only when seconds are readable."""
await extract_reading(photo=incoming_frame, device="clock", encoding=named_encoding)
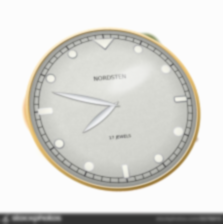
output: h=7 m=48
